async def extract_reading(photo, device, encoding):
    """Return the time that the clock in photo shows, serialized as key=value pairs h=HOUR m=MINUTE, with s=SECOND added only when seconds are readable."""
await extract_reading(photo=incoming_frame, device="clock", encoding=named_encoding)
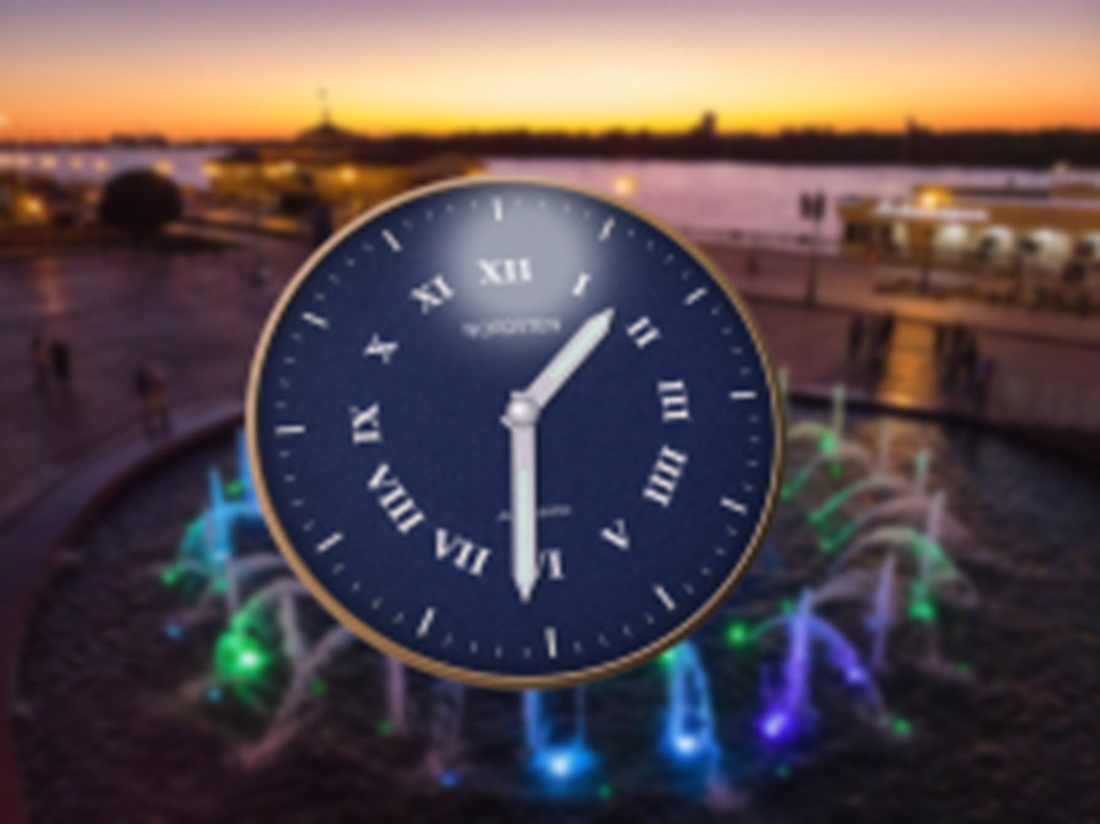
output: h=1 m=31
